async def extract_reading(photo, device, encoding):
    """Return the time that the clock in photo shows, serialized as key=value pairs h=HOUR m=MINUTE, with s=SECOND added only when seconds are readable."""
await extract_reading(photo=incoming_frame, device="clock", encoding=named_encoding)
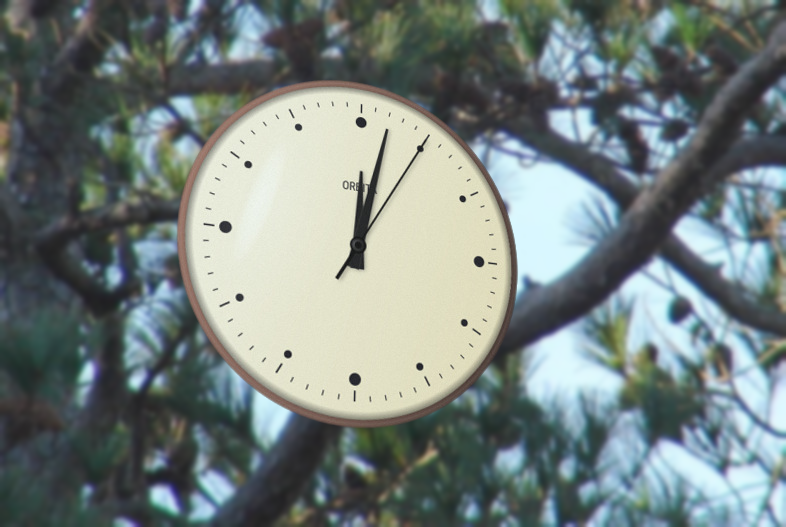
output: h=12 m=2 s=5
